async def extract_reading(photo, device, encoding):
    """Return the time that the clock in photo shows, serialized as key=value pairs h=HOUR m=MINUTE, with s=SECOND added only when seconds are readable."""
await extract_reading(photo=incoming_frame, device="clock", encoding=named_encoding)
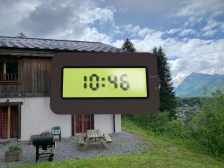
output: h=10 m=46
